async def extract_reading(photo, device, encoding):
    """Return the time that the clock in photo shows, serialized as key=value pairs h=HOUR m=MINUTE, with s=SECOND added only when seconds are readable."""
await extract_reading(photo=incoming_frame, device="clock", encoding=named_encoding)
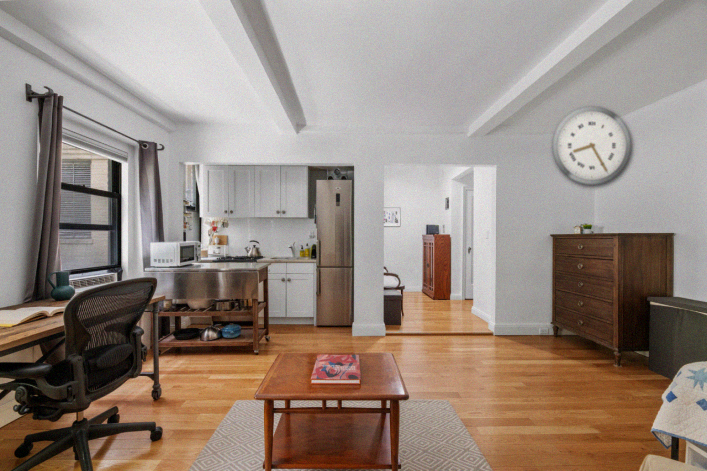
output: h=8 m=25
